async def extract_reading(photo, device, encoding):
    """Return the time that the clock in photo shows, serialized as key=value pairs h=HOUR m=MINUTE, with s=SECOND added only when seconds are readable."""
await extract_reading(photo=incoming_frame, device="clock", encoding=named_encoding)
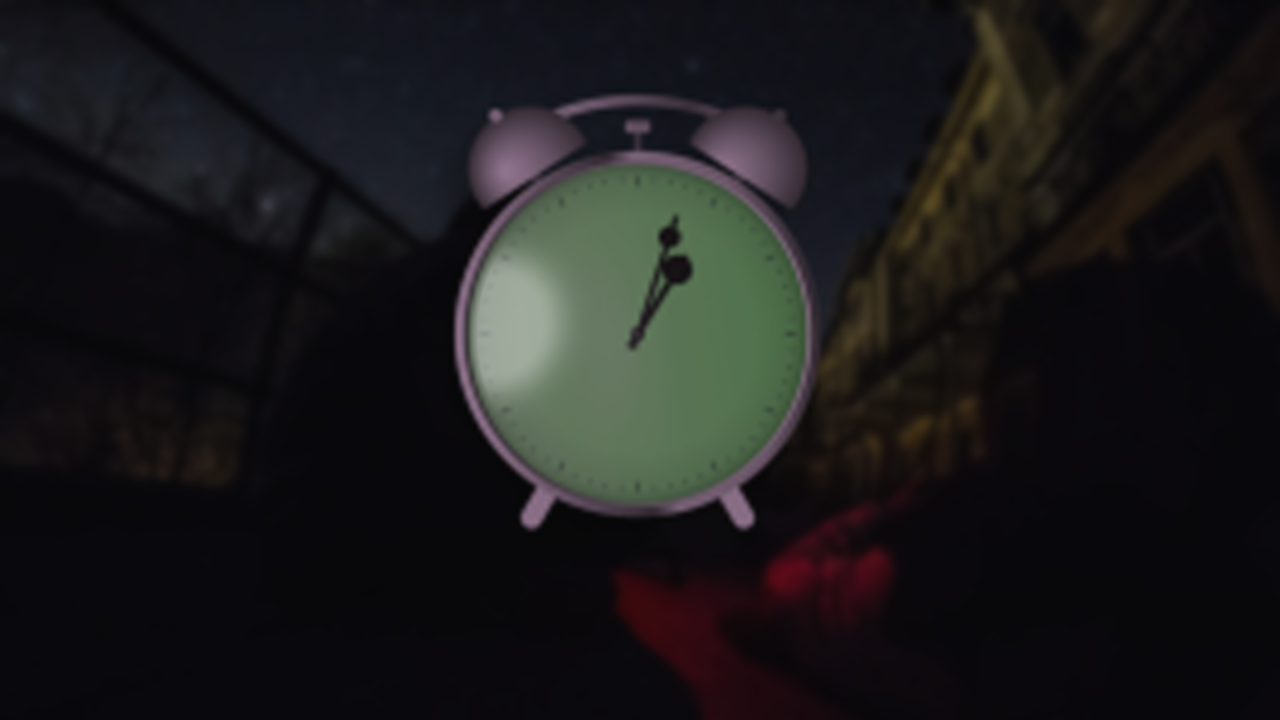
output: h=1 m=3
